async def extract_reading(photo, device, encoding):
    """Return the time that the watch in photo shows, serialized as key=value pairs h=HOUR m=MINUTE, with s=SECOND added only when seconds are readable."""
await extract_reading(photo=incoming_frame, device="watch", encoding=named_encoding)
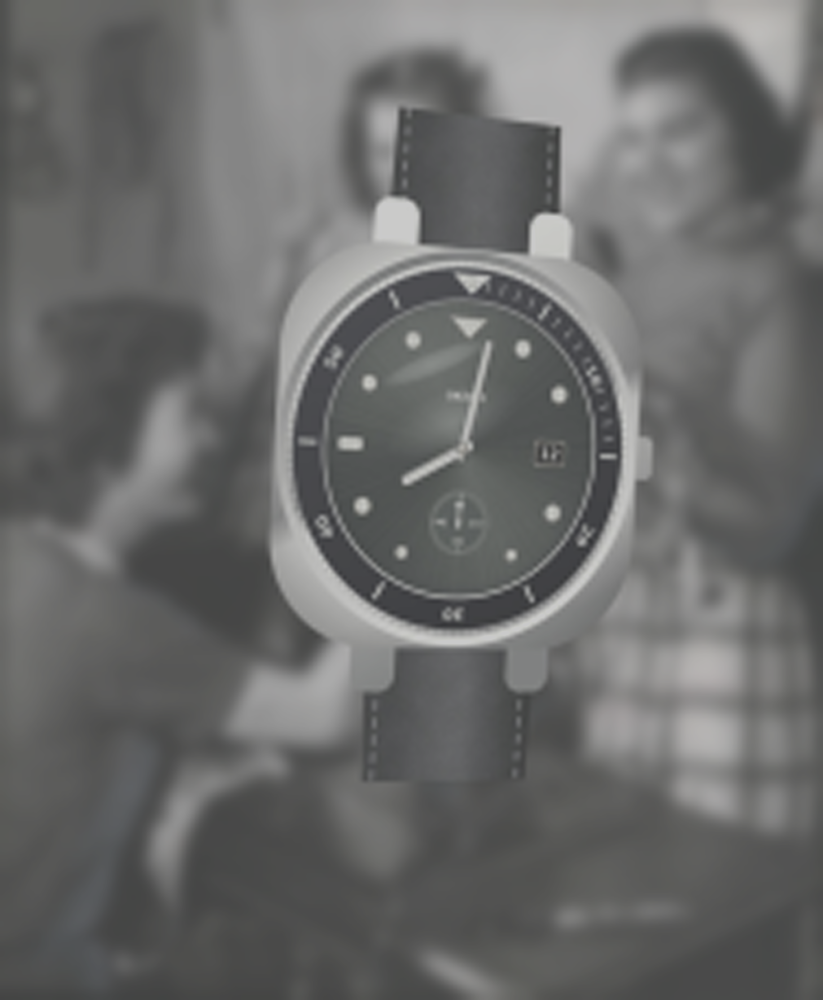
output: h=8 m=2
